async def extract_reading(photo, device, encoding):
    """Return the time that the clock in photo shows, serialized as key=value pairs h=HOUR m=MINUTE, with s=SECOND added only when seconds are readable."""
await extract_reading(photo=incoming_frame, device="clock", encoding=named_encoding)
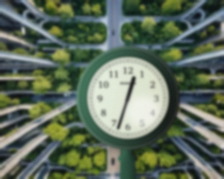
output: h=12 m=33
